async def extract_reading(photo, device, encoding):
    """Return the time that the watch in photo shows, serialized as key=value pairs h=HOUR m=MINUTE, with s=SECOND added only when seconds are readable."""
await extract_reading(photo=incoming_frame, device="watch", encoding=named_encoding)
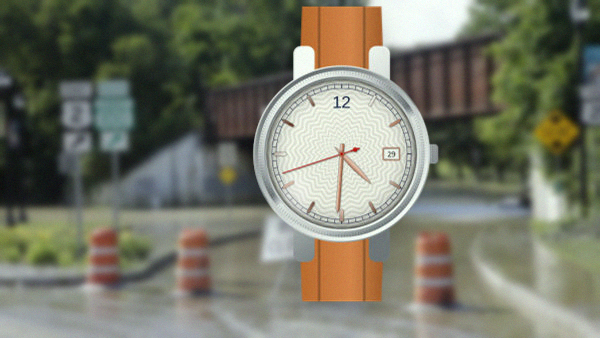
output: h=4 m=30 s=42
